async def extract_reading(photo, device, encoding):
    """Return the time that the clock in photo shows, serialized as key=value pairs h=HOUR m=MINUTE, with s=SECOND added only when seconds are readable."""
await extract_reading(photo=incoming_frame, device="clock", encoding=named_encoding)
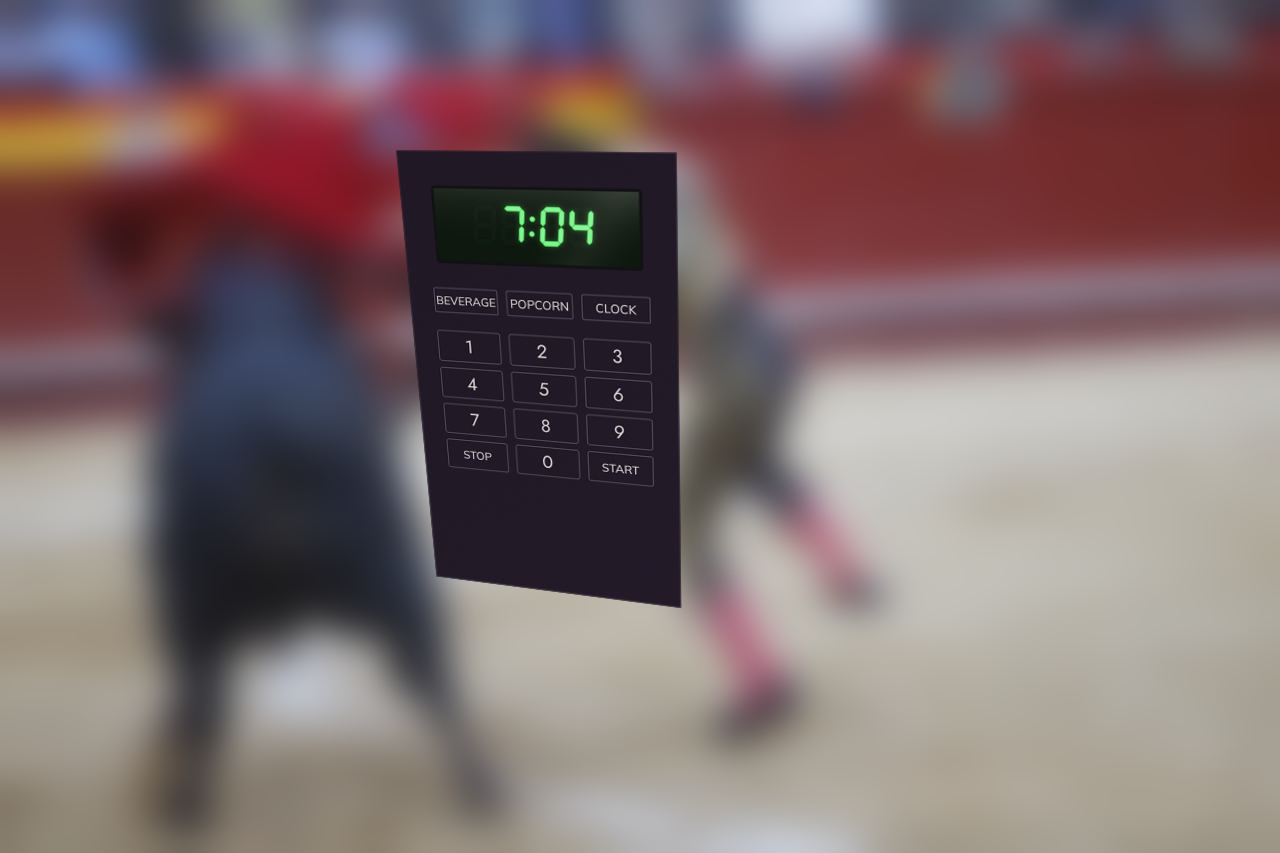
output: h=7 m=4
